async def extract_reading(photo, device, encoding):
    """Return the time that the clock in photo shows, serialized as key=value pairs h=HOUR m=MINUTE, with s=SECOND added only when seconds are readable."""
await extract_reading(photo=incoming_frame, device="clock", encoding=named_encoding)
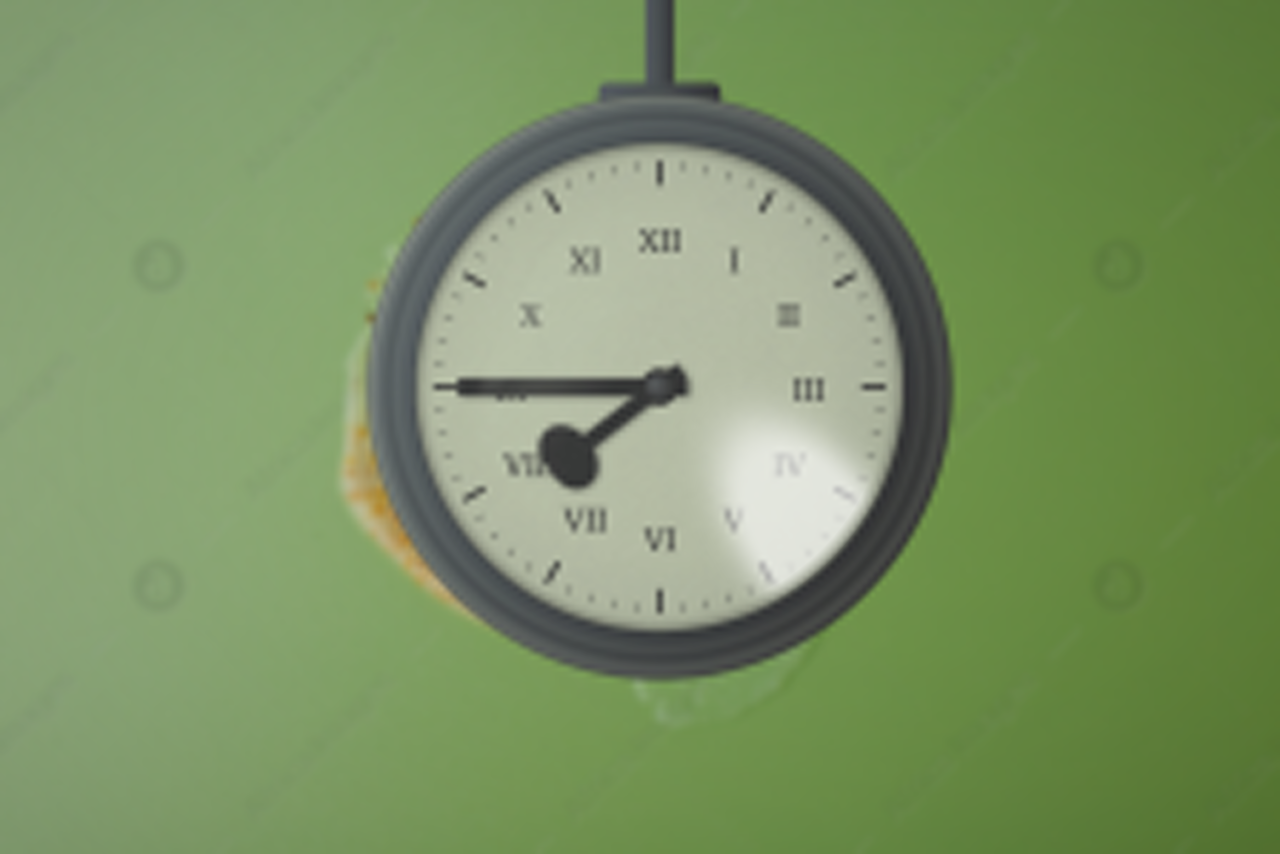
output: h=7 m=45
